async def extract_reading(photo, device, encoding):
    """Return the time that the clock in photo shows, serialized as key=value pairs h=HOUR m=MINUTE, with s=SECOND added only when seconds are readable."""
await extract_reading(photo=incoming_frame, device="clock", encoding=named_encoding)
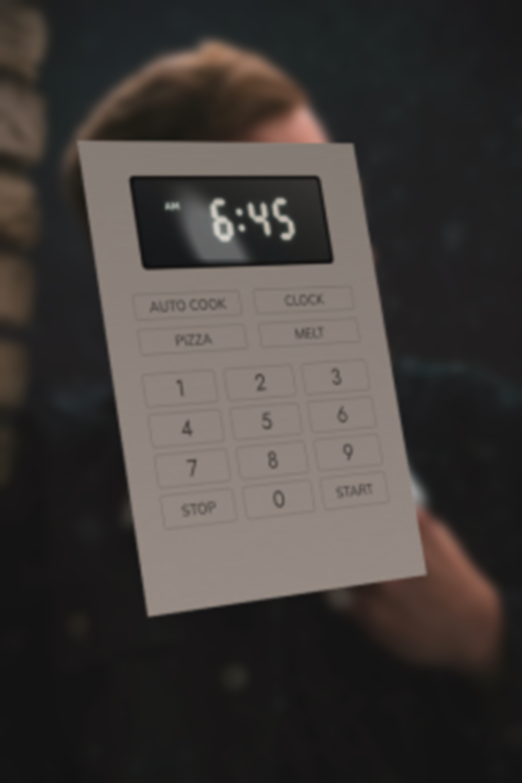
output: h=6 m=45
